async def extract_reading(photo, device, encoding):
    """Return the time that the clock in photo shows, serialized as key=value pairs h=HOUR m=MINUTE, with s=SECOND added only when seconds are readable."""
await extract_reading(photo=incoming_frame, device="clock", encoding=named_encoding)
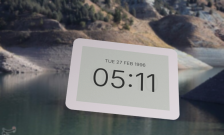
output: h=5 m=11
